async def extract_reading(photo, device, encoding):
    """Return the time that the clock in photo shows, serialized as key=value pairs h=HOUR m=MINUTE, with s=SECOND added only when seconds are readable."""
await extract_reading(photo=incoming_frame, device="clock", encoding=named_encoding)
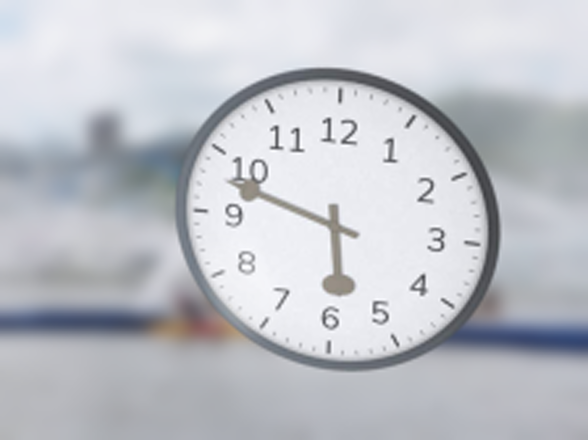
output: h=5 m=48
